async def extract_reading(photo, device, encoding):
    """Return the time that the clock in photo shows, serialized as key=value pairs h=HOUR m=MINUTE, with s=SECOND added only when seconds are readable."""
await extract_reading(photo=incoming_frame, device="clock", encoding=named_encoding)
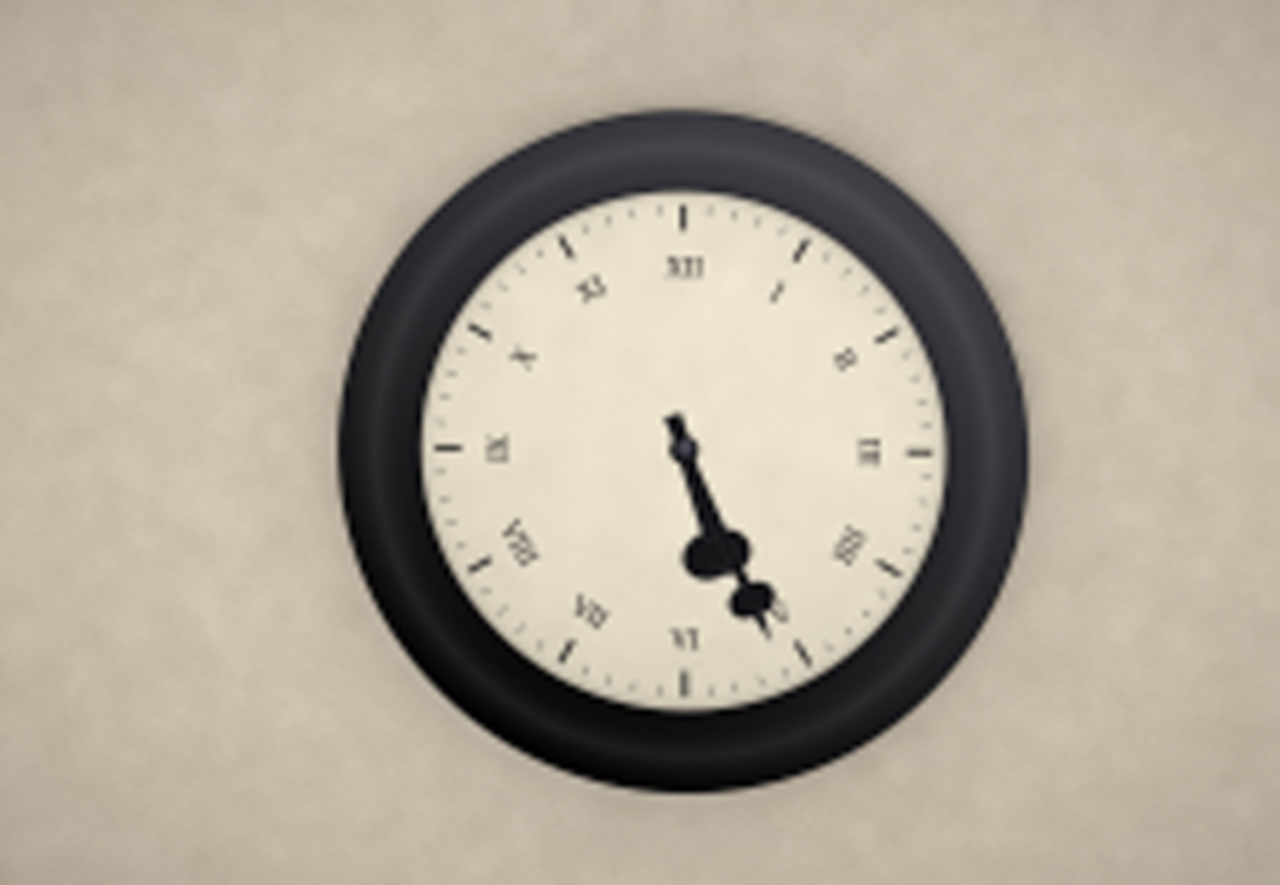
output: h=5 m=26
